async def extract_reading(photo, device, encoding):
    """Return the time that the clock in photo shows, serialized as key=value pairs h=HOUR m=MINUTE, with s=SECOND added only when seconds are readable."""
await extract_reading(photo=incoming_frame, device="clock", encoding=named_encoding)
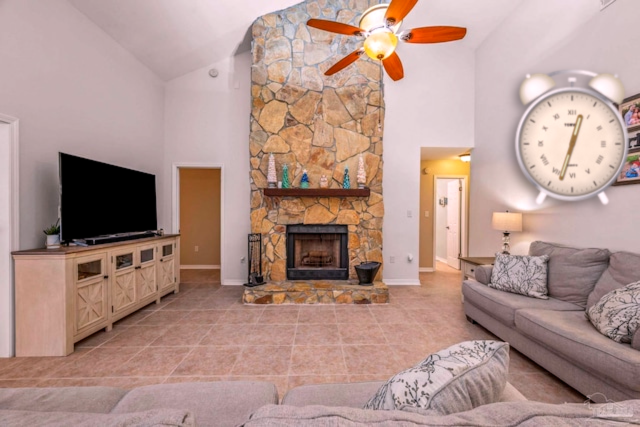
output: h=12 m=33
